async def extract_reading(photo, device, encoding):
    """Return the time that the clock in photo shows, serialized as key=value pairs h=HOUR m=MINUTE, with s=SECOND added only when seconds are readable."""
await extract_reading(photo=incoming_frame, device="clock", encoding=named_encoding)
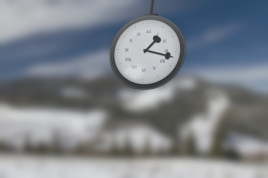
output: h=1 m=17
